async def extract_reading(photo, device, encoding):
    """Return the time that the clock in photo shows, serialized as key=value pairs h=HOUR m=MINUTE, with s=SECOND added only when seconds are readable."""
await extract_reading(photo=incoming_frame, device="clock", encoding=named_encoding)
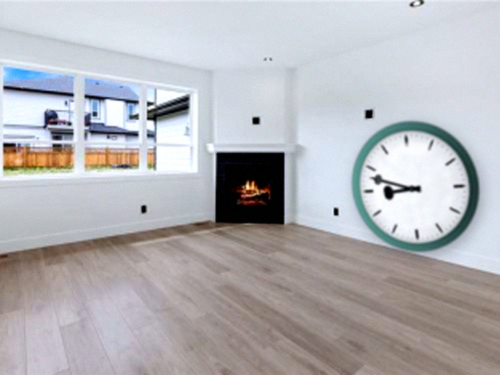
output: h=8 m=48
